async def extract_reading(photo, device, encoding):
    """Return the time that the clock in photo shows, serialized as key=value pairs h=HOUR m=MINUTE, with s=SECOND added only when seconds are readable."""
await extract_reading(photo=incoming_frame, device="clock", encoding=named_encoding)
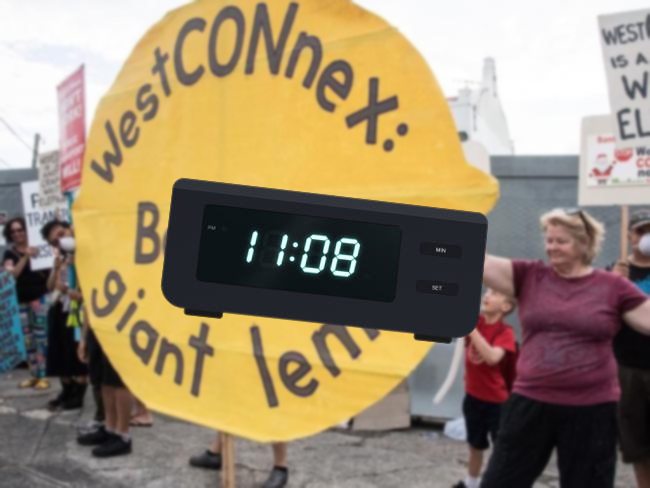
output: h=11 m=8
